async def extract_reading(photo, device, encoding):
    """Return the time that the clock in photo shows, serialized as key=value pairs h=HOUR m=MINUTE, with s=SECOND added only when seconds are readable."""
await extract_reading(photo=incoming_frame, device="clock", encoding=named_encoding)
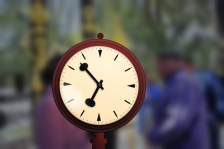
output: h=6 m=53
